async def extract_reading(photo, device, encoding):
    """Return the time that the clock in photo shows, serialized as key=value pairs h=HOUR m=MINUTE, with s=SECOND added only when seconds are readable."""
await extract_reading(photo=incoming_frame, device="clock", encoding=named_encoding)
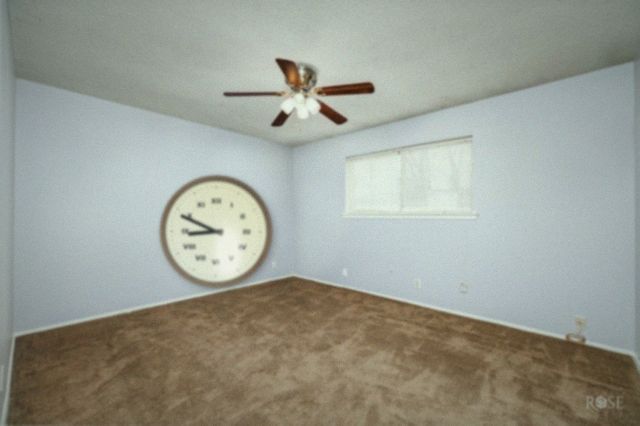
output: h=8 m=49
